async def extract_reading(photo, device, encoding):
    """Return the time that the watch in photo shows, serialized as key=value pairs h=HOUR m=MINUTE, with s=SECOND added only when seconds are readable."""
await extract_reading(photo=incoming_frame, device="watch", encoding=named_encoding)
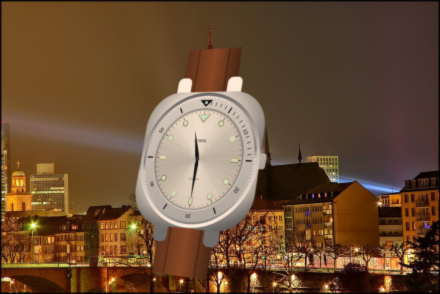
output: h=11 m=30
